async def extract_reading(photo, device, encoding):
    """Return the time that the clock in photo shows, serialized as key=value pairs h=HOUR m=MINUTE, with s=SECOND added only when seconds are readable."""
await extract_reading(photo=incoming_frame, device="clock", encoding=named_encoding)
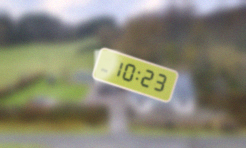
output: h=10 m=23
